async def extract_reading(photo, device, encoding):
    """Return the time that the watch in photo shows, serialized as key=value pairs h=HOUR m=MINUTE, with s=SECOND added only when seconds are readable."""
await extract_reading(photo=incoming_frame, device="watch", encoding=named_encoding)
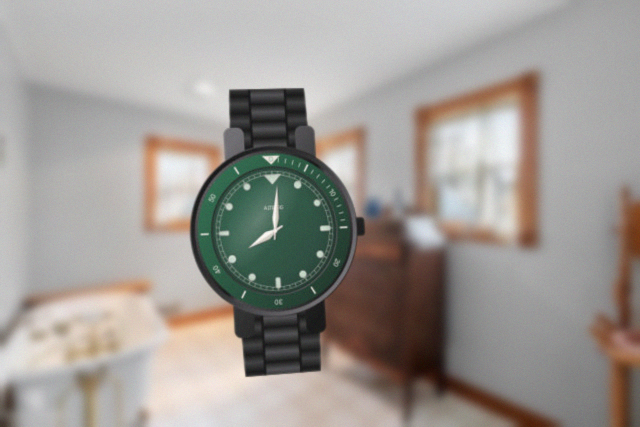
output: h=8 m=1
